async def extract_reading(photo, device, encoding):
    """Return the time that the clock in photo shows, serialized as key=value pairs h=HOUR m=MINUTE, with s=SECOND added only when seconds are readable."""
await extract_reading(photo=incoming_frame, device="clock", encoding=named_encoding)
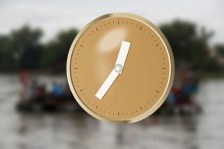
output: h=12 m=36
